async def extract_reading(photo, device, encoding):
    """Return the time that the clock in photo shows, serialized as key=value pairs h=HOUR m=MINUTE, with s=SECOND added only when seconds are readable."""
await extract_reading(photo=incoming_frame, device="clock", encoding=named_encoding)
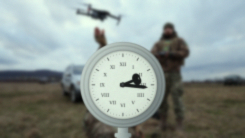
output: h=2 m=16
